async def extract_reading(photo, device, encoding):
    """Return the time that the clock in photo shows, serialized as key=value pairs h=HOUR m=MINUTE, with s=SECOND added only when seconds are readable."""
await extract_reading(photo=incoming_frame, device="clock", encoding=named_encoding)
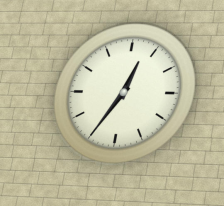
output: h=12 m=35
